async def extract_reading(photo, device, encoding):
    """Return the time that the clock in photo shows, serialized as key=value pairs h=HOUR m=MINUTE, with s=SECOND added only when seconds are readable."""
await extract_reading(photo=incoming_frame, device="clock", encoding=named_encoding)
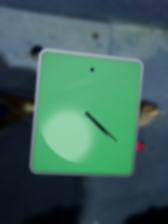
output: h=4 m=21
